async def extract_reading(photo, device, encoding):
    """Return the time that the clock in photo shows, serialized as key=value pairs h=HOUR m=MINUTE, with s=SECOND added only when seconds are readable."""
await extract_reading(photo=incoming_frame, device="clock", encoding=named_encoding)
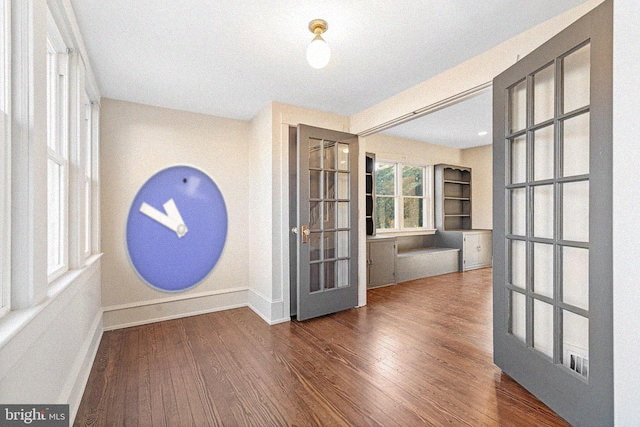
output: h=10 m=49
